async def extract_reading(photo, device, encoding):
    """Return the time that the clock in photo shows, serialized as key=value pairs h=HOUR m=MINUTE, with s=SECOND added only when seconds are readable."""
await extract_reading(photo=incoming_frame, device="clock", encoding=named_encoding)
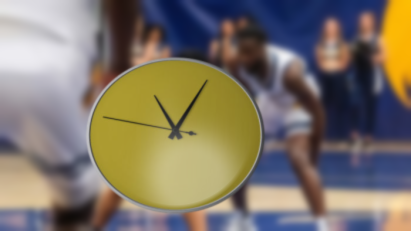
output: h=11 m=4 s=47
